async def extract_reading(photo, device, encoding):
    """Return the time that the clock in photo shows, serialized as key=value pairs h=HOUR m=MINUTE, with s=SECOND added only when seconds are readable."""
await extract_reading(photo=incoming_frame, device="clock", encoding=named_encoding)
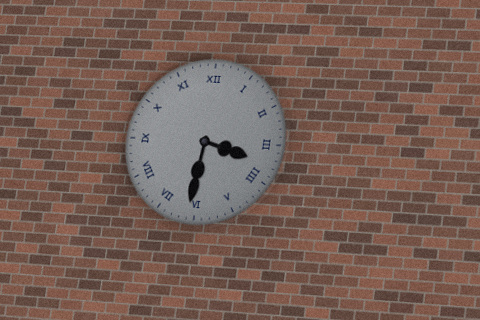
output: h=3 m=31
